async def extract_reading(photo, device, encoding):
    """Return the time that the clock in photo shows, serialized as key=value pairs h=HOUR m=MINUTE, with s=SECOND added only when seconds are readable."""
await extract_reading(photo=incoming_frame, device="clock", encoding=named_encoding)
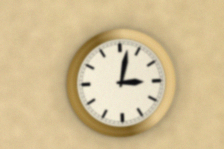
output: h=3 m=2
